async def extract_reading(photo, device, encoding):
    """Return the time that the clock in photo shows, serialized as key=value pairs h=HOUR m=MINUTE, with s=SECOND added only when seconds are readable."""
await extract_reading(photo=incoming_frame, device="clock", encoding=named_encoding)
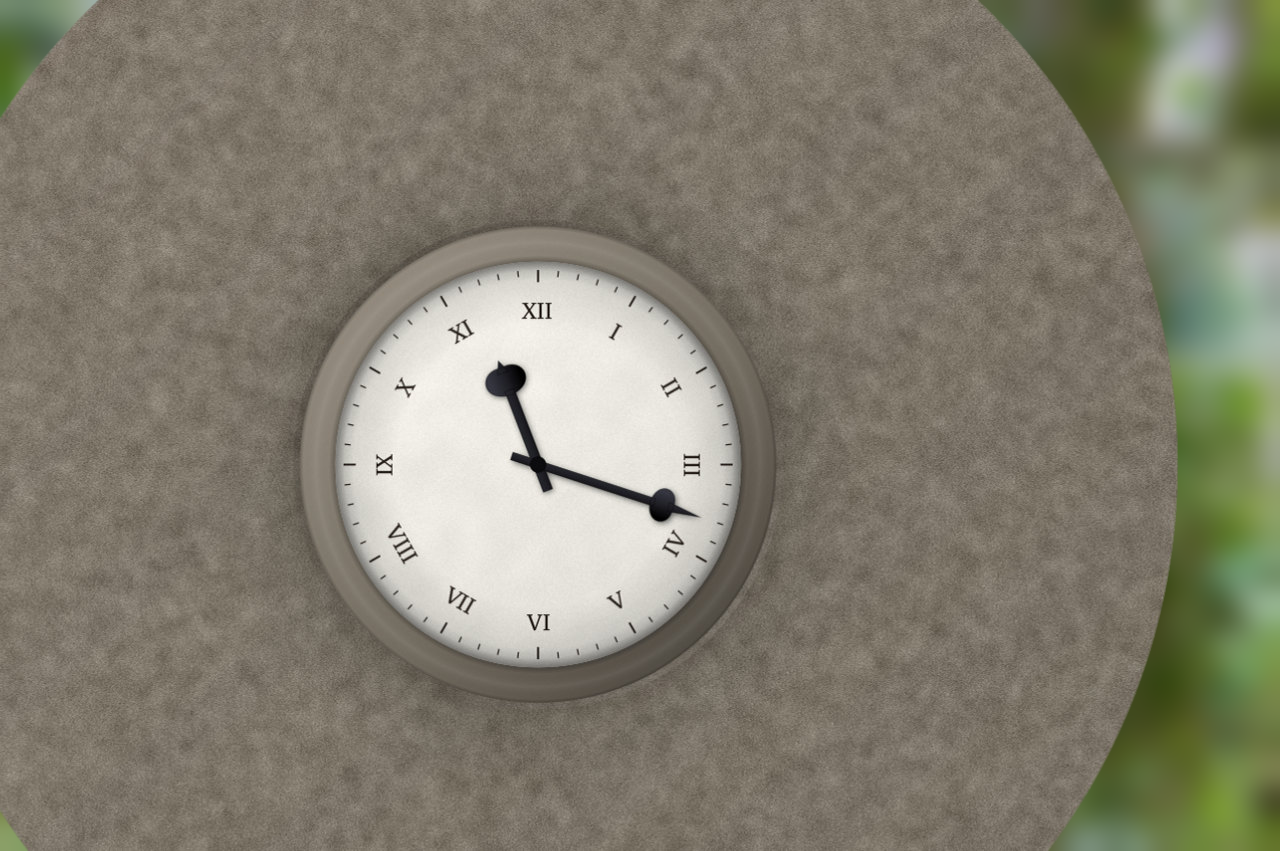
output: h=11 m=18
